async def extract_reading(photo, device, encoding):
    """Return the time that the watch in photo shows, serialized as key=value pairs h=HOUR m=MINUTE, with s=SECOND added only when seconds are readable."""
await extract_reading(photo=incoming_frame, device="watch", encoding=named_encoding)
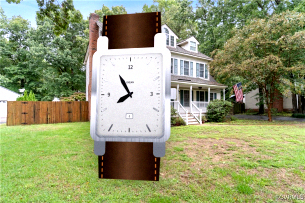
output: h=7 m=55
